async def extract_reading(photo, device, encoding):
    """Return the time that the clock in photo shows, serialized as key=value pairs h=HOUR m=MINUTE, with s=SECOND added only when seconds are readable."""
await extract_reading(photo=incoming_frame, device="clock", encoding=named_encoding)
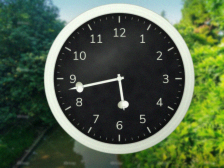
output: h=5 m=43
